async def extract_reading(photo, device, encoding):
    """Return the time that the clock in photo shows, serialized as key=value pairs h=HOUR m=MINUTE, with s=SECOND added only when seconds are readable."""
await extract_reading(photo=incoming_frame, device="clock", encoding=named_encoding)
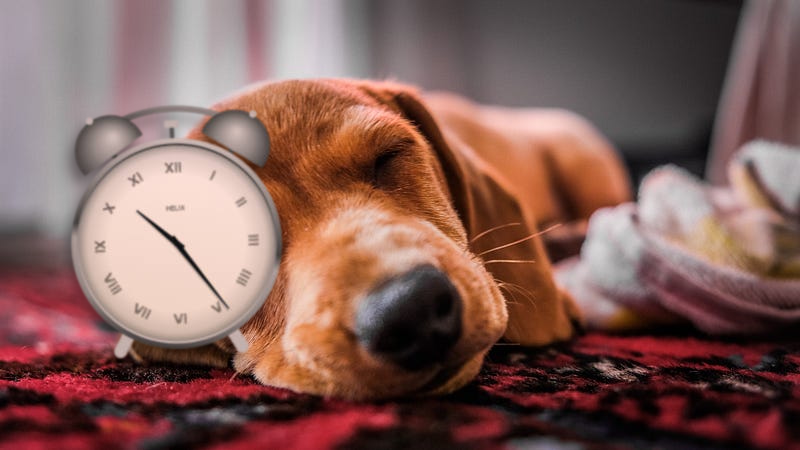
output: h=10 m=24
